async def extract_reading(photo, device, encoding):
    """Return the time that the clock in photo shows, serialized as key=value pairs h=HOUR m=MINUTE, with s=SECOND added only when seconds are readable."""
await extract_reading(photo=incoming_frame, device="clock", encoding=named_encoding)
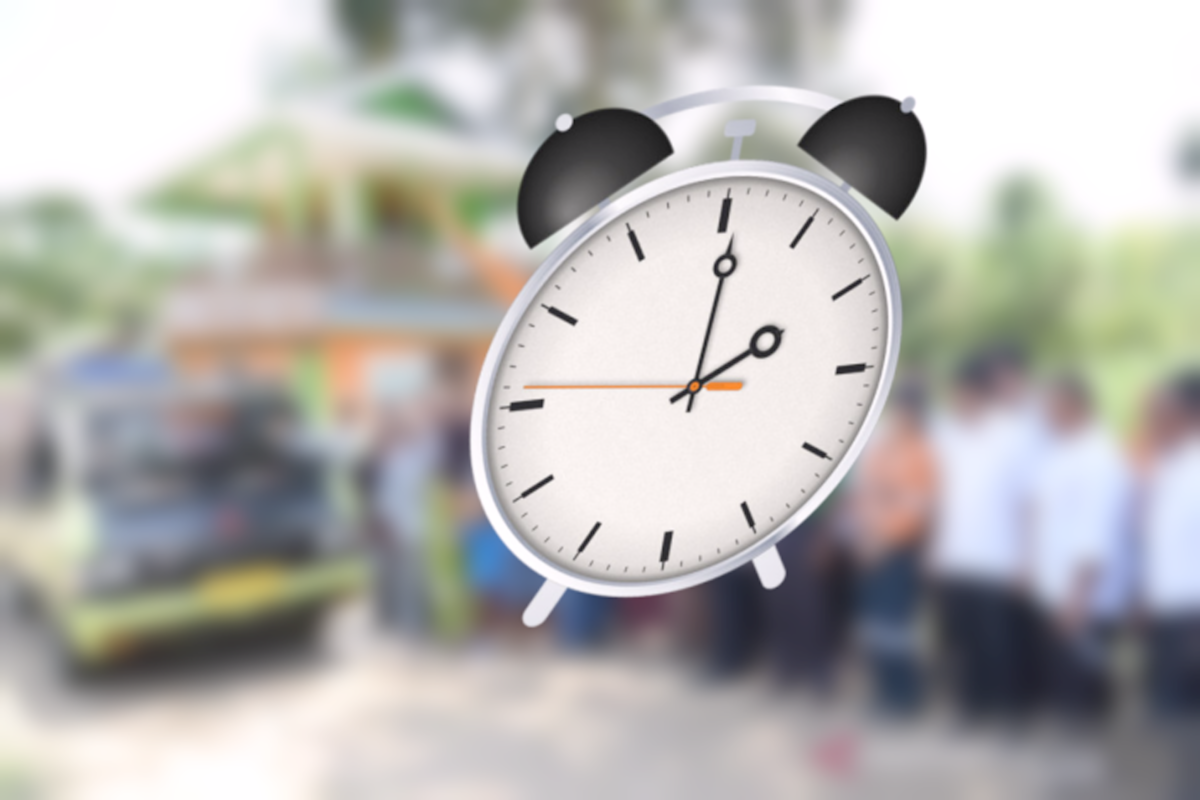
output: h=2 m=0 s=46
